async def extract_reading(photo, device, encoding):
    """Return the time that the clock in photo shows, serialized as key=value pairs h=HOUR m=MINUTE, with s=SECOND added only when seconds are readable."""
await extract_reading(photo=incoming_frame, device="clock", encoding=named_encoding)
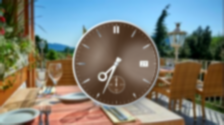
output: h=7 m=34
